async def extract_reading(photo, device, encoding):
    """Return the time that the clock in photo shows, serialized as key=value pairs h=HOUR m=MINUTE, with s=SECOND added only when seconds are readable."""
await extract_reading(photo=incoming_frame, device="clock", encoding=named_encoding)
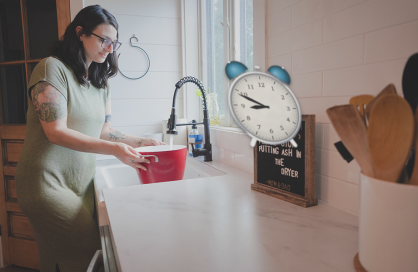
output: h=8 m=49
